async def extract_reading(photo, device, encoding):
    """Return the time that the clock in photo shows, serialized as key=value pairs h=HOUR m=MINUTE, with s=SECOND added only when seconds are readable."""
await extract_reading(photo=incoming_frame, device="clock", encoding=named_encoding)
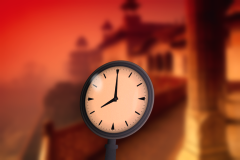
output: h=8 m=0
